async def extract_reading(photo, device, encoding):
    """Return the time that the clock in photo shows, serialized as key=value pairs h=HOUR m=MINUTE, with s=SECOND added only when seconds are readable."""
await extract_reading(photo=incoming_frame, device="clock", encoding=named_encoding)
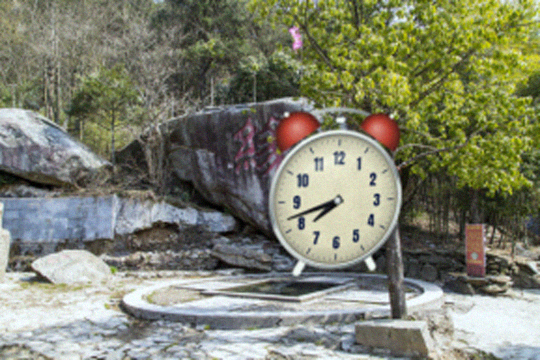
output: h=7 m=42
